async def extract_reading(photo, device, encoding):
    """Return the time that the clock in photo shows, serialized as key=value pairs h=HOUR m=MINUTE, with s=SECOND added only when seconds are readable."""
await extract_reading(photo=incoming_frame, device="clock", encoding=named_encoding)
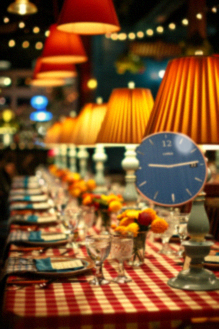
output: h=9 m=14
